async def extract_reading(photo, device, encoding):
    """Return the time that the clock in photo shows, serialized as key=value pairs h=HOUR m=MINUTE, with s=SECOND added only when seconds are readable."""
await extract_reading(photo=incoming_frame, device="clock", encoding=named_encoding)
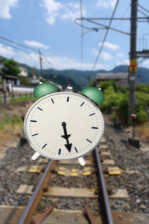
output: h=5 m=27
